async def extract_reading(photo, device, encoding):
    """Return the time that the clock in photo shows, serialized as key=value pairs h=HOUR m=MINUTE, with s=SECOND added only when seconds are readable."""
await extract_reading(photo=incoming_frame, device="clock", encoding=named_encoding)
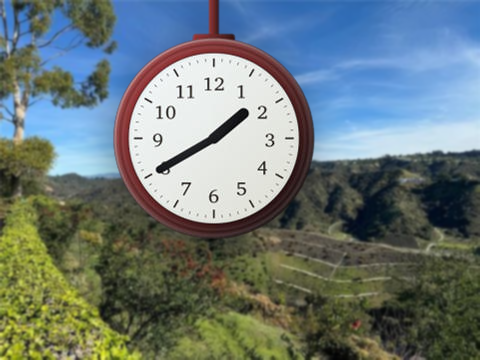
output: h=1 m=40
